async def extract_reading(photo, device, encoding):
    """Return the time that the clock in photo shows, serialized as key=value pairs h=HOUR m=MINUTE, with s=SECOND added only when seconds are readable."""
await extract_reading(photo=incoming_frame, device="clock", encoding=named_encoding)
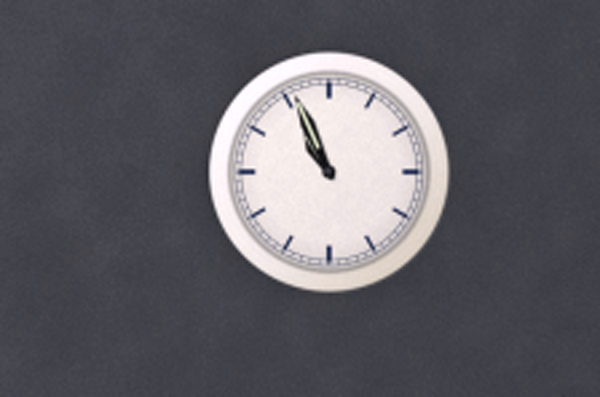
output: h=10 m=56
